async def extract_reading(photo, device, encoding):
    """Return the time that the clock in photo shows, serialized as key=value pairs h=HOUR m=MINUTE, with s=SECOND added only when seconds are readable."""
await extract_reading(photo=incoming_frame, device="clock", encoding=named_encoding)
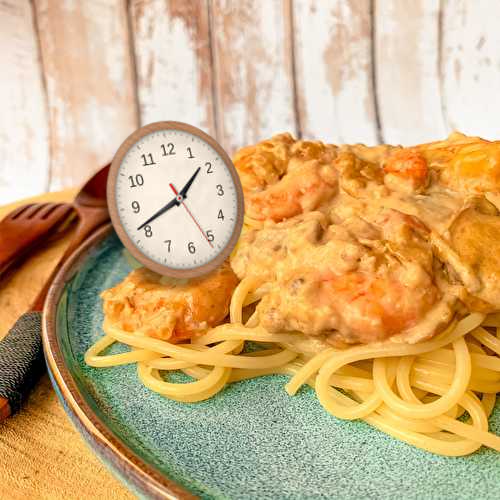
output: h=1 m=41 s=26
